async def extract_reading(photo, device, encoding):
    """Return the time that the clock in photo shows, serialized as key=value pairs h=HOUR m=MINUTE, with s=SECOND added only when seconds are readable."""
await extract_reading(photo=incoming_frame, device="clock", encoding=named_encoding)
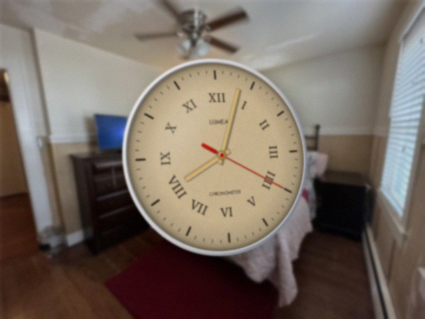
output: h=8 m=3 s=20
